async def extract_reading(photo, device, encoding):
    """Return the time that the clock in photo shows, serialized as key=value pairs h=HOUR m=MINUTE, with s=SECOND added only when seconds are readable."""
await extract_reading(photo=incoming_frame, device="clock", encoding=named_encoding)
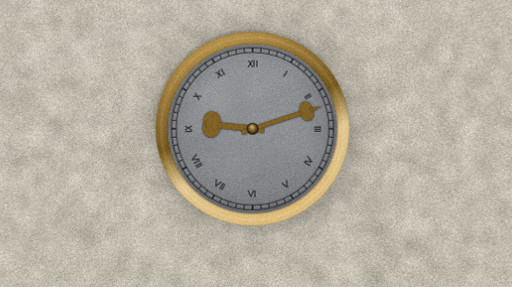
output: h=9 m=12
